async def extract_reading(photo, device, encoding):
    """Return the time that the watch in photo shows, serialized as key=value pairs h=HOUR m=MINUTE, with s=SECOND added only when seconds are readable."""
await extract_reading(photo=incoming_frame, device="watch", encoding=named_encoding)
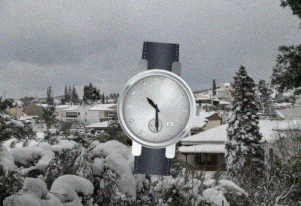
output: h=10 m=29
